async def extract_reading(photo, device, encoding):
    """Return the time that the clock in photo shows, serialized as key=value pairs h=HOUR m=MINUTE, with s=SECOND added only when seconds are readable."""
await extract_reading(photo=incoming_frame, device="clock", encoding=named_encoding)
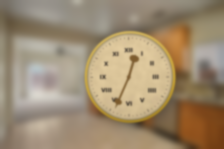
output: h=12 m=34
